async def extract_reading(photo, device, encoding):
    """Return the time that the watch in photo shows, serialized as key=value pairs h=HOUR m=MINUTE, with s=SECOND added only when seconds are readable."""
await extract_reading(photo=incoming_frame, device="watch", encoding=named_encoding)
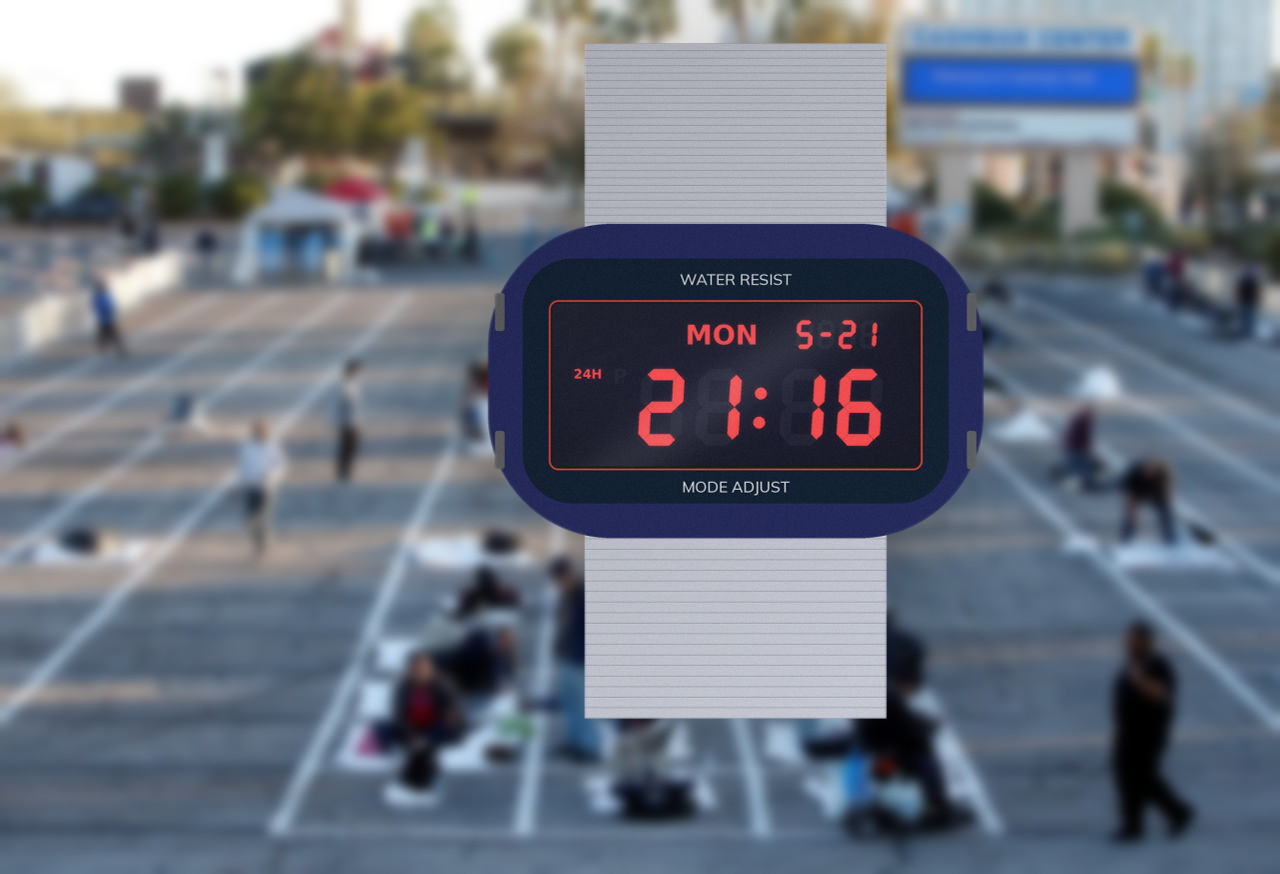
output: h=21 m=16
